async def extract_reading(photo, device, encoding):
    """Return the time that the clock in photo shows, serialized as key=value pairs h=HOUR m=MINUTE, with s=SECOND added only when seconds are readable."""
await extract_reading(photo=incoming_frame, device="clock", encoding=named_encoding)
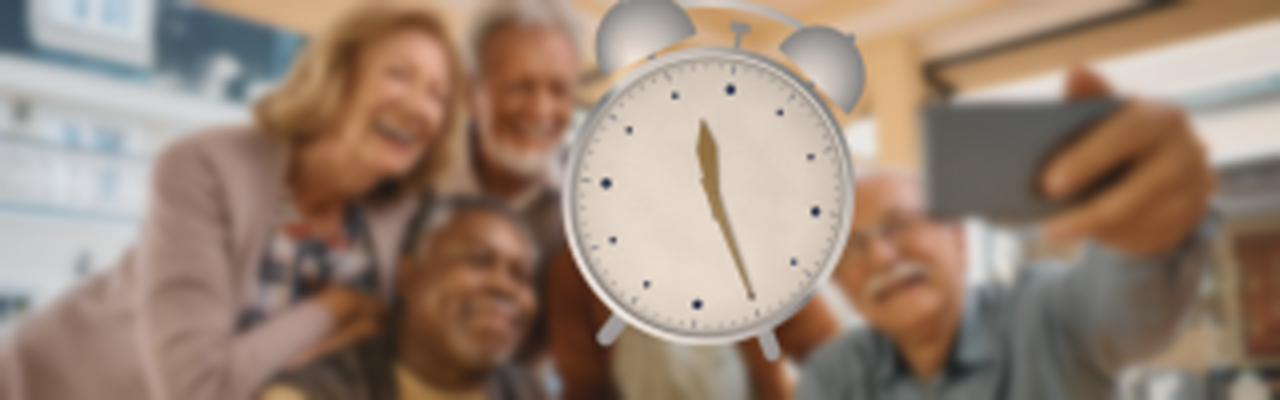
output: h=11 m=25
